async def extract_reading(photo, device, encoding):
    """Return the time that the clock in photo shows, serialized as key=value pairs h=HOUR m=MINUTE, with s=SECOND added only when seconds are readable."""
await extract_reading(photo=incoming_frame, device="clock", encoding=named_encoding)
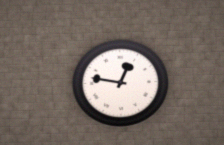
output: h=12 m=47
